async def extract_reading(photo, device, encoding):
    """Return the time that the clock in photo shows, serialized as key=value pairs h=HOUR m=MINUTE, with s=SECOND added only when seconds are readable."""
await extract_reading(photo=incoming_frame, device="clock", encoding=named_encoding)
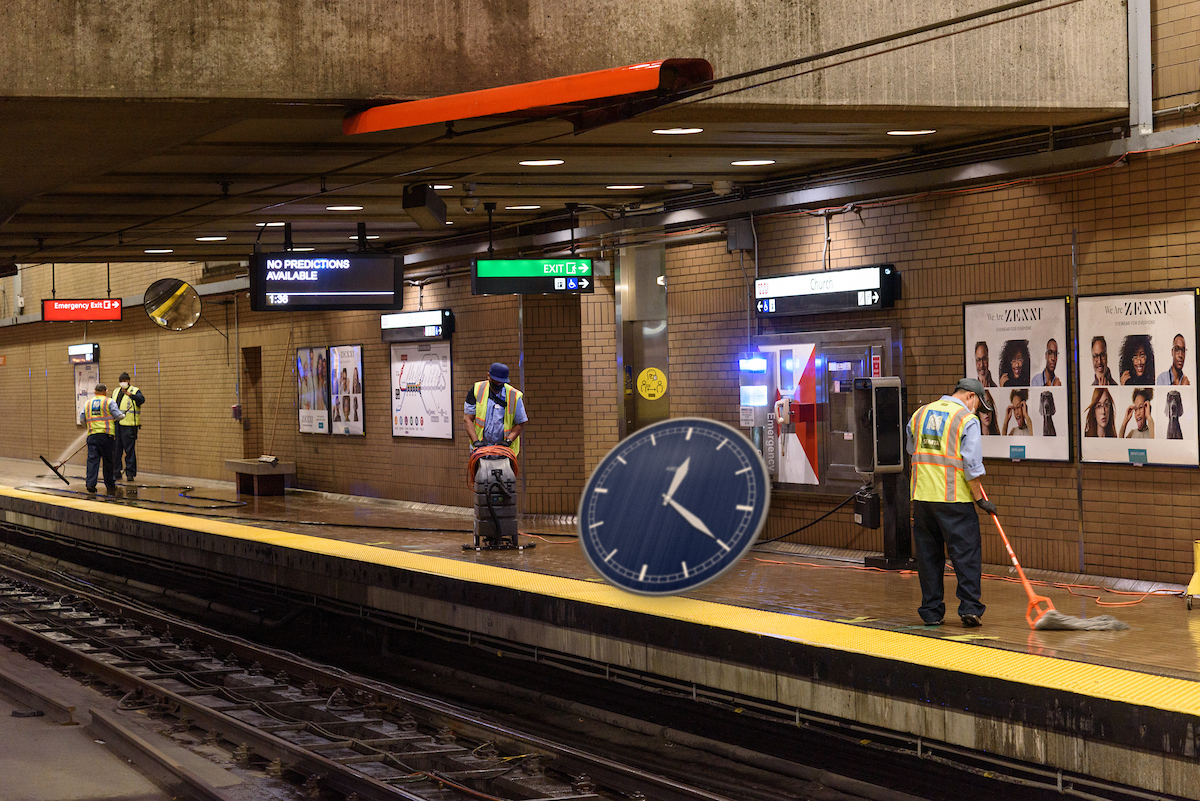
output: h=12 m=20
